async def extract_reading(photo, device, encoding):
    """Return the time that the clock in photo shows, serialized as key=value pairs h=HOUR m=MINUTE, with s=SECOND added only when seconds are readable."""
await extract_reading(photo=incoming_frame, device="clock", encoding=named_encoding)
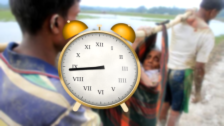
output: h=8 m=44
